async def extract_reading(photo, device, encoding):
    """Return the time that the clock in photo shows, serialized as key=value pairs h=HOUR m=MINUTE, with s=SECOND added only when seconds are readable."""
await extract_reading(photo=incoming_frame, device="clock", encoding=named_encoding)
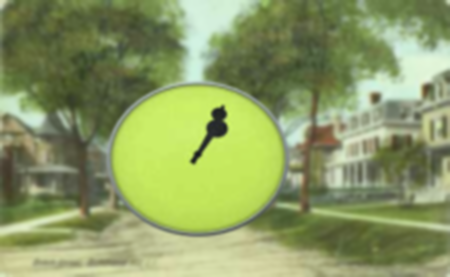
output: h=1 m=4
